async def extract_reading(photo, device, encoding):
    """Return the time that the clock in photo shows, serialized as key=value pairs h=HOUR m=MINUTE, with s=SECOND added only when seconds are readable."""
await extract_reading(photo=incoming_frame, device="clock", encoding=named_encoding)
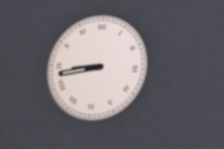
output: h=8 m=43
